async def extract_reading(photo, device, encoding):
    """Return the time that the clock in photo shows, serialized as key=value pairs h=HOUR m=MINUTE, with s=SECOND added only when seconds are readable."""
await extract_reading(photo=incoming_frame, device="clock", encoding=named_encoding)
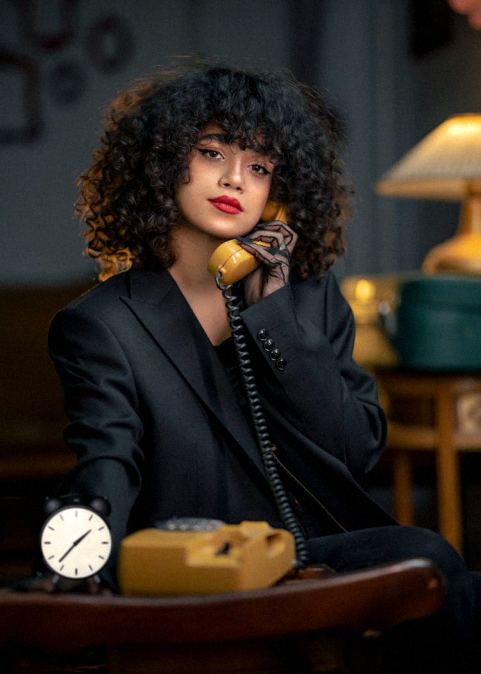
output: h=1 m=37
